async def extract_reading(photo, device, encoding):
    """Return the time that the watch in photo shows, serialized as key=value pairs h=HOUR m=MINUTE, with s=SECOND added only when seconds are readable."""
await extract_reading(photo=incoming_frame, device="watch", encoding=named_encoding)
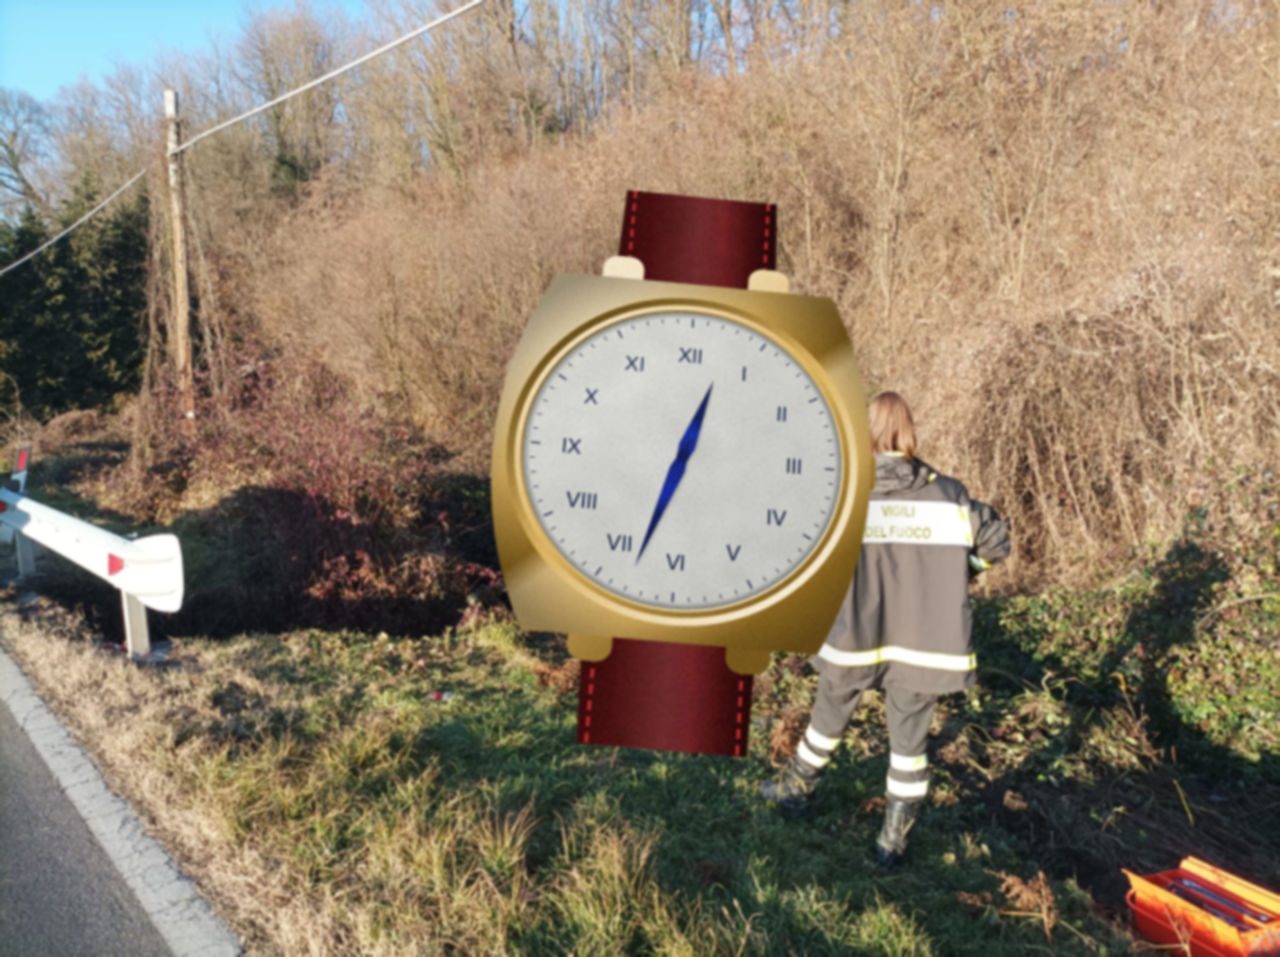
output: h=12 m=33
